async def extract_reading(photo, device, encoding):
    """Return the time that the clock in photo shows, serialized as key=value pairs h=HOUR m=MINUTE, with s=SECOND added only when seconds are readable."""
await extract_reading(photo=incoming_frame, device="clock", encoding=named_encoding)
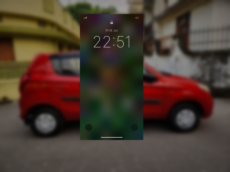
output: h=22 m=51
